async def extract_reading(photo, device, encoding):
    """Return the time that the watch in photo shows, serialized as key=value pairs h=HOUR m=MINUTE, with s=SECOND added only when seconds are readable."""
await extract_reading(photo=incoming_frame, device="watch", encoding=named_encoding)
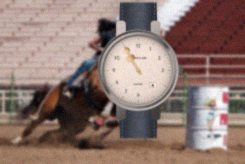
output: h=10 m=55
